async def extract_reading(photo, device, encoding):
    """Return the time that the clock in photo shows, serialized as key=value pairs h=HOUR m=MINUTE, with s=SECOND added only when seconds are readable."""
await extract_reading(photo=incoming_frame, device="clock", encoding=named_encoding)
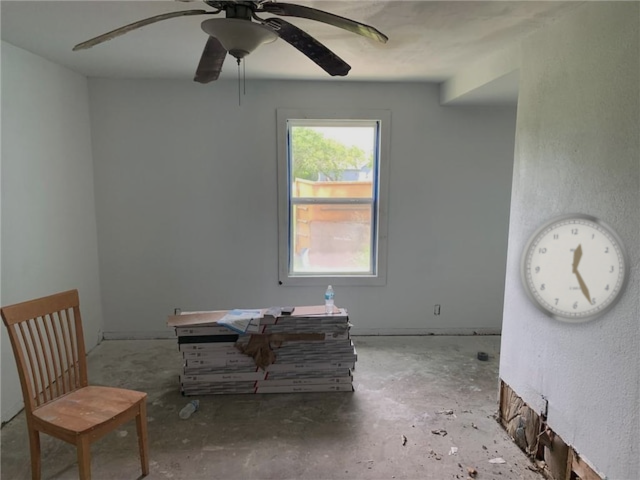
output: h=12 m=26
